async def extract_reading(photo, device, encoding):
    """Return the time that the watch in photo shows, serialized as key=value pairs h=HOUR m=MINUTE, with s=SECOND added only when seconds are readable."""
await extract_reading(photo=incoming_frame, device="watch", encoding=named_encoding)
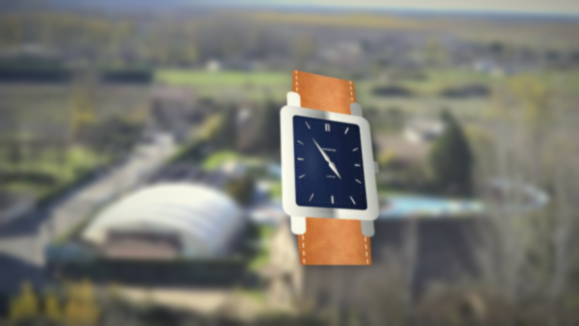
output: h=4 m=54
